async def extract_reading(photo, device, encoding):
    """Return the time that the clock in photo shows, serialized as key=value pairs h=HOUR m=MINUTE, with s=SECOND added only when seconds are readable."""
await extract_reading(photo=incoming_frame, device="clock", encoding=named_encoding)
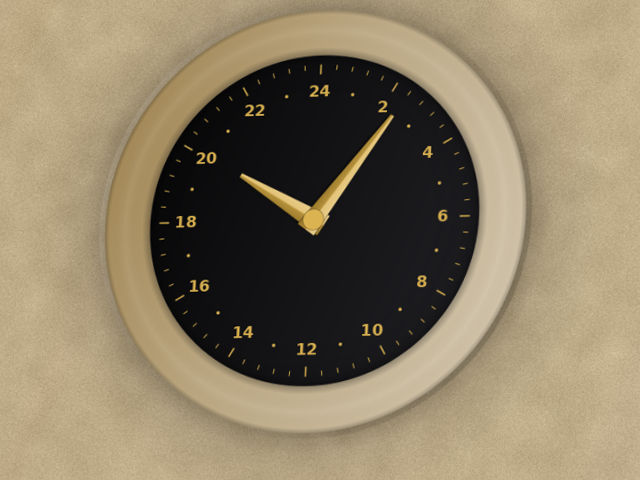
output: h=20 m=6
